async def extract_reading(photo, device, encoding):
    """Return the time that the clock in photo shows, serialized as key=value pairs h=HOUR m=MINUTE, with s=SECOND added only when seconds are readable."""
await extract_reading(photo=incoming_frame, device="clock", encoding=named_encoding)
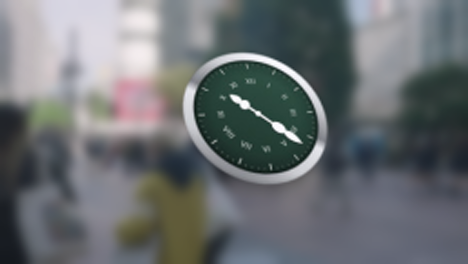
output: h=10 m=22
